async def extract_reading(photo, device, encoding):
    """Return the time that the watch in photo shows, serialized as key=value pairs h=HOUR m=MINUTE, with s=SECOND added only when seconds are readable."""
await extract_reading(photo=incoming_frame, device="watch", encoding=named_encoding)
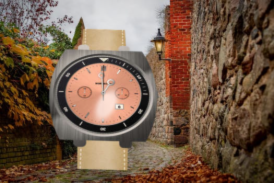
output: h=12 m=59
